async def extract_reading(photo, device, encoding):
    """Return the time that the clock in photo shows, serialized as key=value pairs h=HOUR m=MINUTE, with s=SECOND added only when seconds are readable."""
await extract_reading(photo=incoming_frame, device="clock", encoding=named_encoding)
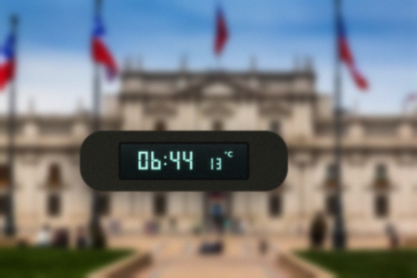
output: h=6 m=44
